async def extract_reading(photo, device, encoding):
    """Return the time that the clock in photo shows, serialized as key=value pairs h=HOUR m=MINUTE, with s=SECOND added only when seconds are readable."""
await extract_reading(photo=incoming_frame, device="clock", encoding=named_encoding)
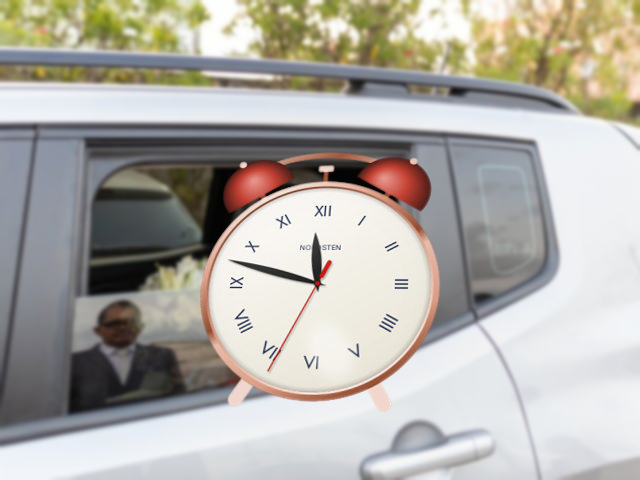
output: h=11 m=47 s=34
